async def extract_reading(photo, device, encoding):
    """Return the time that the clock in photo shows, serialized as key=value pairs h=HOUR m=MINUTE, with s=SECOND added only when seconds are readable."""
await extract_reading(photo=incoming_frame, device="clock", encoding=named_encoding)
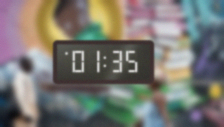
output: h=1 m=35
